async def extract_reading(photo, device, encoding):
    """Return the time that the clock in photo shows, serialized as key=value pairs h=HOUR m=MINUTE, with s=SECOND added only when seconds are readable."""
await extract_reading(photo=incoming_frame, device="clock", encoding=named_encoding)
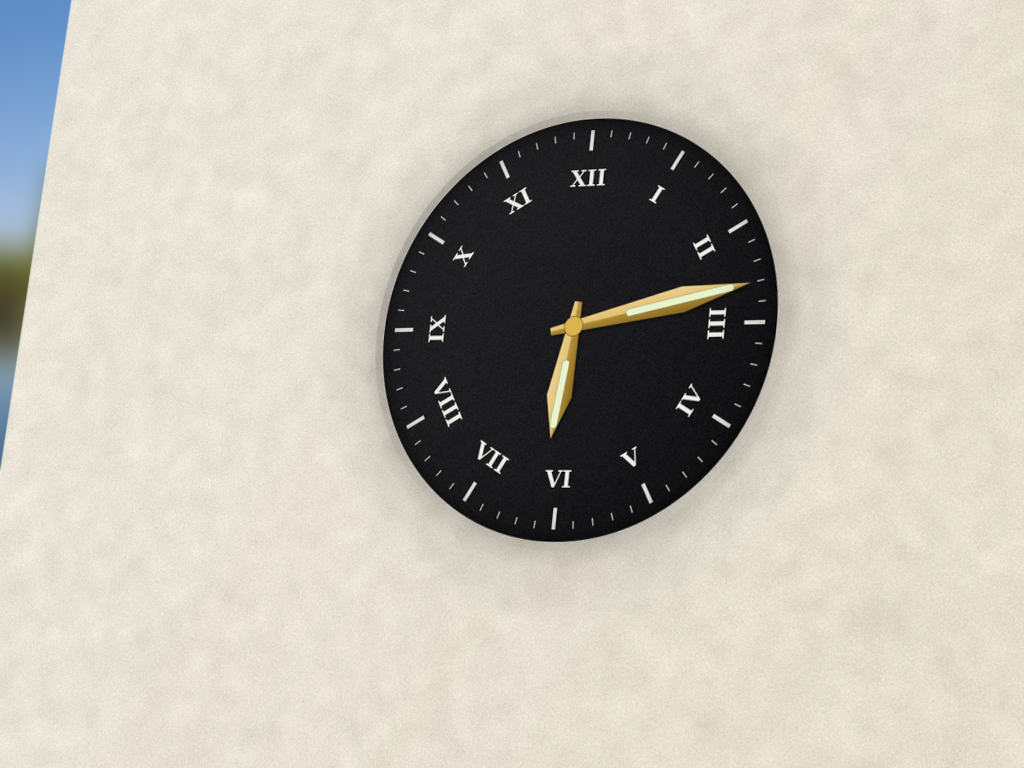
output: h=6 m=13
